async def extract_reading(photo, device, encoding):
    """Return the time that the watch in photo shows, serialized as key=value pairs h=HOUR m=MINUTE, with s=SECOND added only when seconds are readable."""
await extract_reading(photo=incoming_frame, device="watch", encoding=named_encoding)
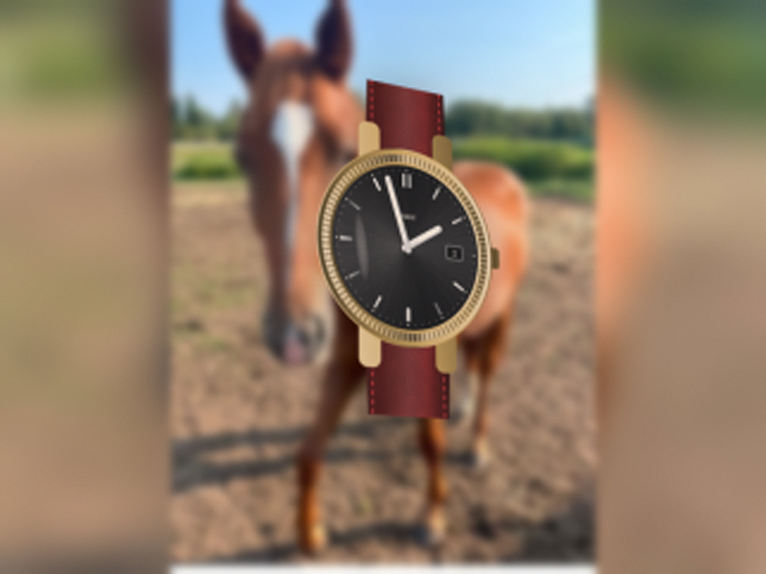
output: h=1 m=57
